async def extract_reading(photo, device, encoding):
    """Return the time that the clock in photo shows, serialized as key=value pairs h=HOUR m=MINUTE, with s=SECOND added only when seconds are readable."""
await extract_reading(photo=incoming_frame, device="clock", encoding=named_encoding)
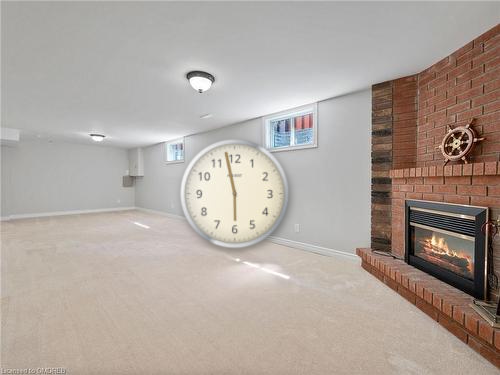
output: h=5 m=58
